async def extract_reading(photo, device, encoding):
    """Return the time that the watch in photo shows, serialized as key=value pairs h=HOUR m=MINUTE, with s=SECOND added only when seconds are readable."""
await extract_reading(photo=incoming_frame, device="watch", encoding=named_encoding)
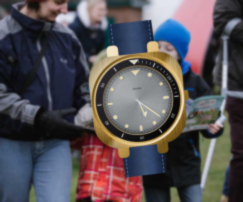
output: h=5 m=22
